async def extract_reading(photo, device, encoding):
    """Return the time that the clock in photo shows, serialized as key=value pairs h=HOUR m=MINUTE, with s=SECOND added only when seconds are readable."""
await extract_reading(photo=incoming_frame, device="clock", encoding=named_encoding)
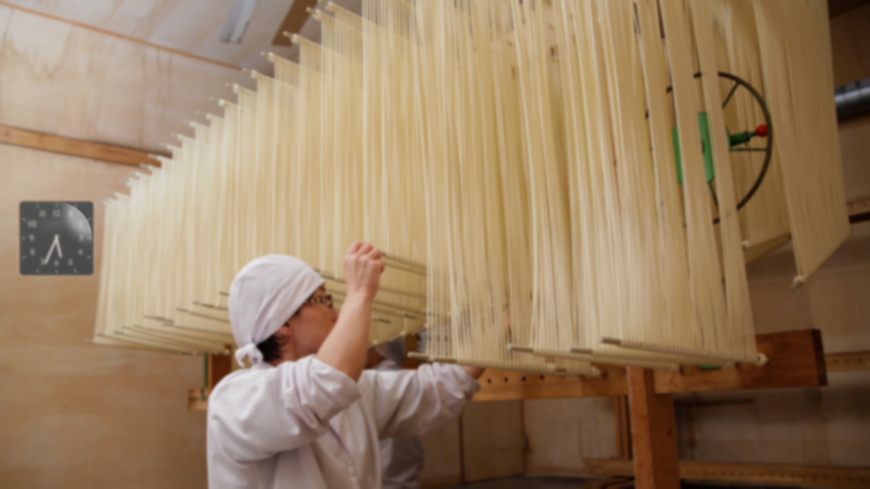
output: h=5 m=34
